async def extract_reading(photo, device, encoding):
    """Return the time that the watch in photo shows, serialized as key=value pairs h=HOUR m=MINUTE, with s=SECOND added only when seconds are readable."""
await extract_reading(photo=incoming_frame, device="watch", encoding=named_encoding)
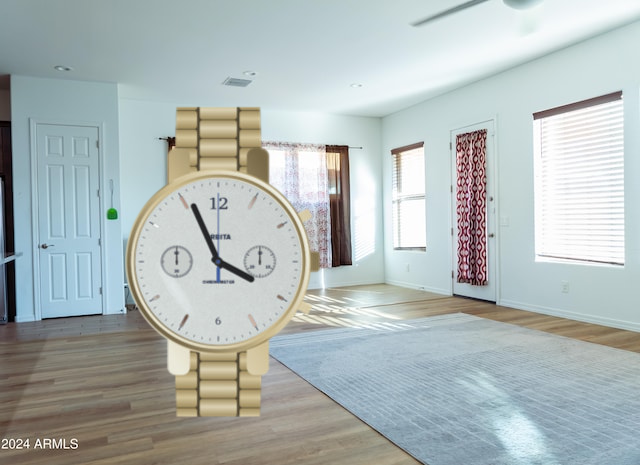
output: h=3 m=56
